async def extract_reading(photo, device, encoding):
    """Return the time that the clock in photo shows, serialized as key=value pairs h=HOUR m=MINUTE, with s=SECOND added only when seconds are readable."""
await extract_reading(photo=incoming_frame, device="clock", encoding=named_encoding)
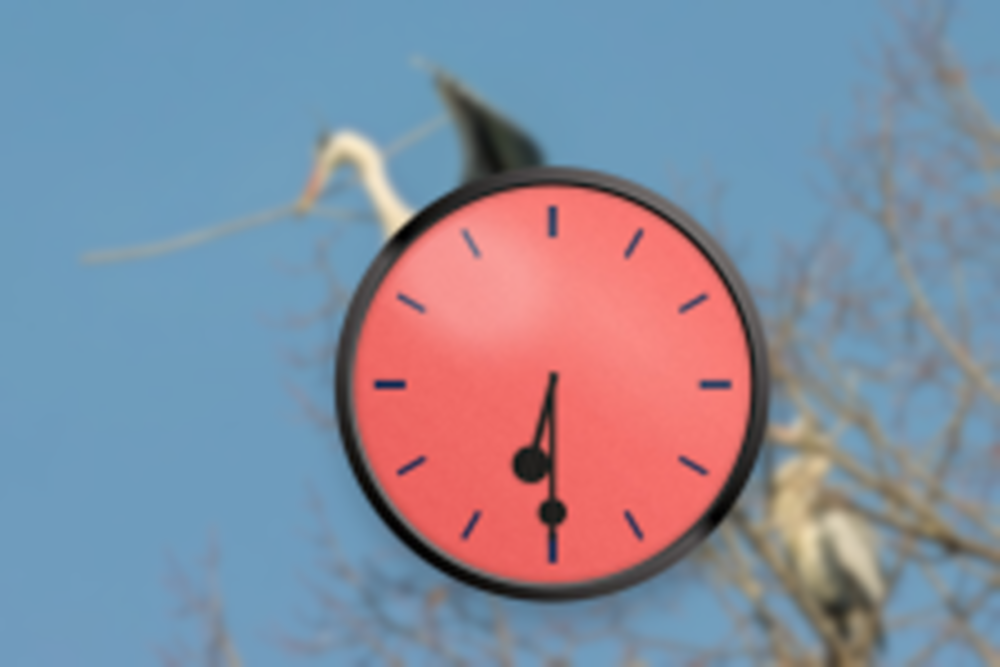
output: h=6 m=30
